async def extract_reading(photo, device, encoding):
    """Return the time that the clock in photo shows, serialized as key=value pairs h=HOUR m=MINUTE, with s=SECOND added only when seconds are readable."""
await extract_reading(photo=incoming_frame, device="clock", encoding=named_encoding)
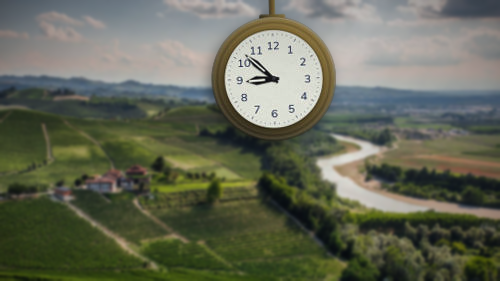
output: h=8 m=52
